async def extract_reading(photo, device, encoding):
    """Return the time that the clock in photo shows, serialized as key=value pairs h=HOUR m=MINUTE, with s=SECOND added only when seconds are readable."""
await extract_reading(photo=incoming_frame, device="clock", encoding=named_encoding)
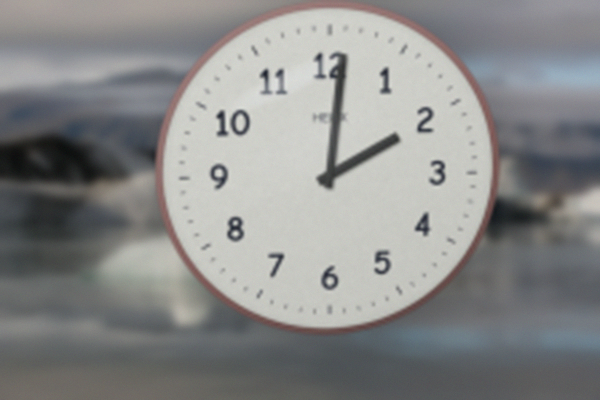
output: h=2 m=1
